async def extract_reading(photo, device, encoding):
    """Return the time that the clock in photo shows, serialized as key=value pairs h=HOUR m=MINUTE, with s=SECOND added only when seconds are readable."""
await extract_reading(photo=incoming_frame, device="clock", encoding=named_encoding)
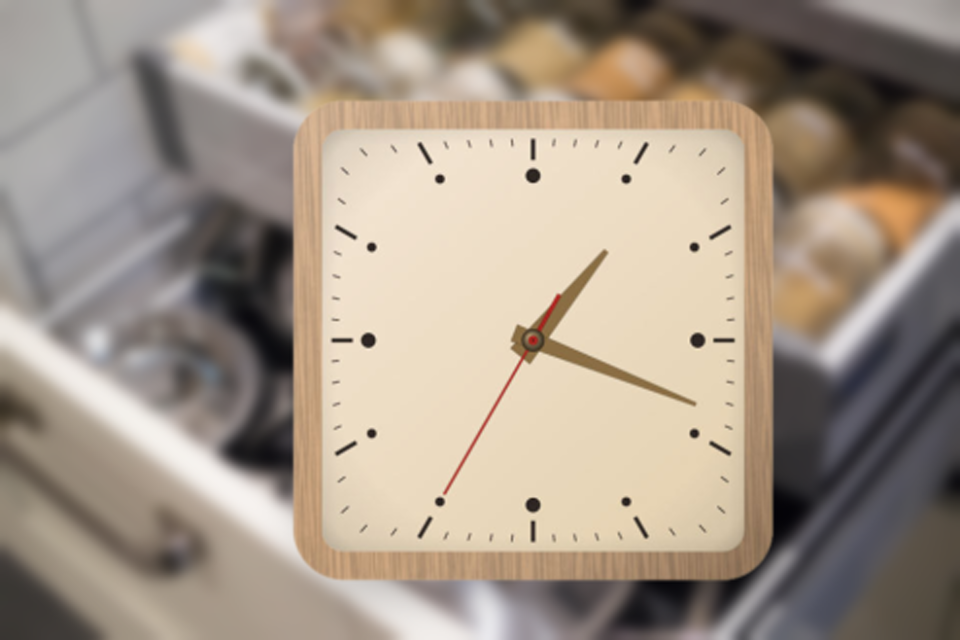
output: h=1 m=18 s=35
